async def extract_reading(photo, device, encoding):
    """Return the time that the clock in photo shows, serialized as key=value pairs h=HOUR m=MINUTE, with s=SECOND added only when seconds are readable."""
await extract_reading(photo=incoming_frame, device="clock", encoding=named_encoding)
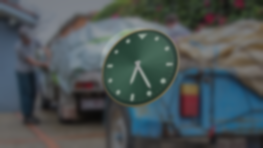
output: h=6 m=24
